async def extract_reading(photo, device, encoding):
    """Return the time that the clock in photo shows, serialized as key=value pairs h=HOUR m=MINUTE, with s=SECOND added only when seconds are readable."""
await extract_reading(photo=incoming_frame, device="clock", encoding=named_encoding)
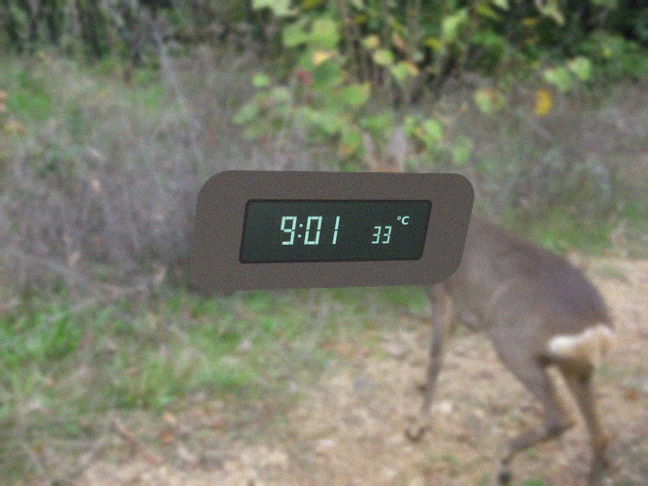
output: h=9 m=1
